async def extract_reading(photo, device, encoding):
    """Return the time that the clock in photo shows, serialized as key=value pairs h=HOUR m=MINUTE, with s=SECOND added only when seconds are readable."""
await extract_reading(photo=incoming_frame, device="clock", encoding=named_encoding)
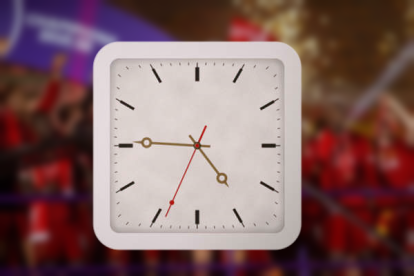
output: h=4 m=45 s=34
